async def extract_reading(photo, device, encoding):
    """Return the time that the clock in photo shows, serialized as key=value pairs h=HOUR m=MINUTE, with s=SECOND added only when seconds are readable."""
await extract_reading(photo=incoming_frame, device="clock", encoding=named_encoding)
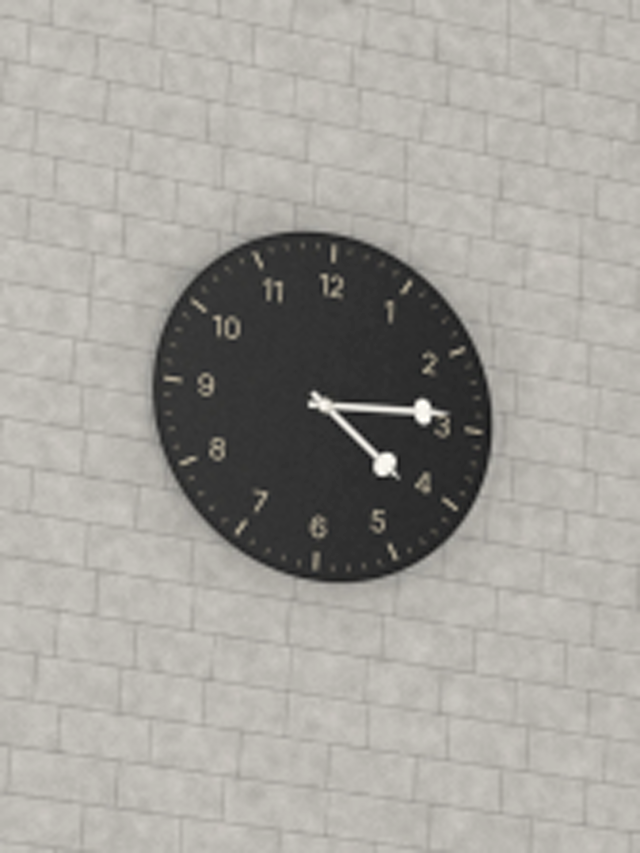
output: h=4 m=14
